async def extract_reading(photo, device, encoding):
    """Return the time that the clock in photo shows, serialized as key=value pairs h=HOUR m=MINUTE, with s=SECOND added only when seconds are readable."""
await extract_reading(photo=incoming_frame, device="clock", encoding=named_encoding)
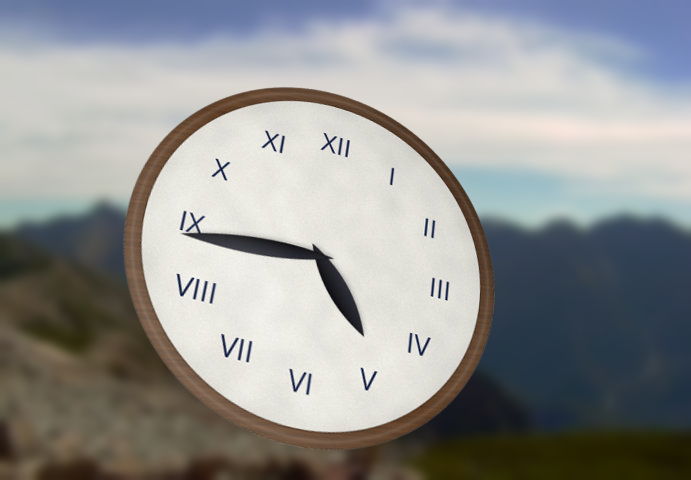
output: h=4 m=44
